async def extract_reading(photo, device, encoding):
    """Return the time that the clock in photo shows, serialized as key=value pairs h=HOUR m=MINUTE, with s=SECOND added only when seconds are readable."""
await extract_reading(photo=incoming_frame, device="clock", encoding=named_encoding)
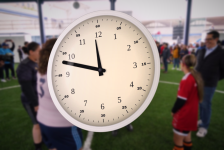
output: h=11 m=48
